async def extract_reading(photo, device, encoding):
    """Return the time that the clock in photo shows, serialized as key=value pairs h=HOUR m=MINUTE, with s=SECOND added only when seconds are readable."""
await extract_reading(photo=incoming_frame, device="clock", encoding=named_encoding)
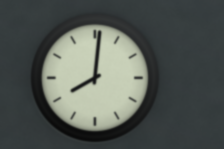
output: h=8 m=1
